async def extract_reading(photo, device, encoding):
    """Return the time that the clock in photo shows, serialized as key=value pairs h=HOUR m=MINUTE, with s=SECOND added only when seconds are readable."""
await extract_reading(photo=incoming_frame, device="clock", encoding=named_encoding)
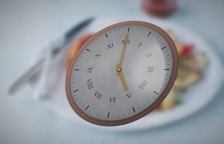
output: h=5 m=0
